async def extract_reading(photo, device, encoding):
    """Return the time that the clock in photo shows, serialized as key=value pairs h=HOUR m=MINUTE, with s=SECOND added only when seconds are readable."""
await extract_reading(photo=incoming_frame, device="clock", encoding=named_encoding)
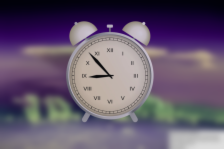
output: h=8 m=53
